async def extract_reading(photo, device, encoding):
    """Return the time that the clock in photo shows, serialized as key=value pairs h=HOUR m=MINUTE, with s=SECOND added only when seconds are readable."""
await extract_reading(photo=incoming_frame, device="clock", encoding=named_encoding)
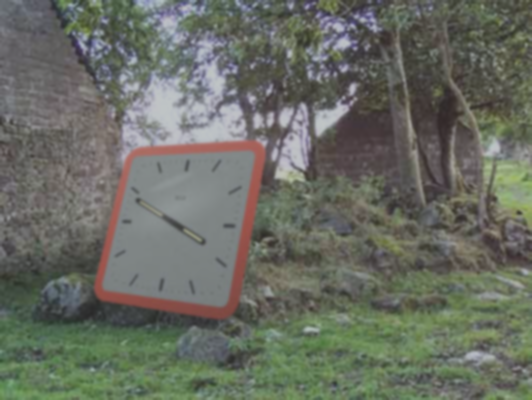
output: h=3 m=49
